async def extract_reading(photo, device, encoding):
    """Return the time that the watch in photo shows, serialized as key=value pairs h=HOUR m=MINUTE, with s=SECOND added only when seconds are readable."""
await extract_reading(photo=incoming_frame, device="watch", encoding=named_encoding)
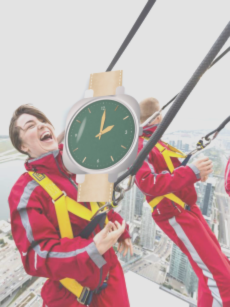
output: h=2 m=1
